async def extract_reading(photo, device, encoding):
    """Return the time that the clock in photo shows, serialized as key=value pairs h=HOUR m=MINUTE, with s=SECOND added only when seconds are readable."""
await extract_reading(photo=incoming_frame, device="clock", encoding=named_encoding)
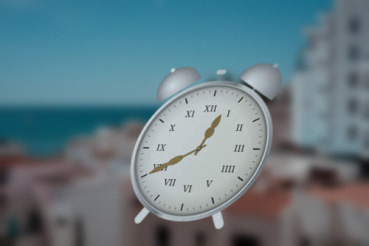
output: h=12 m=40
